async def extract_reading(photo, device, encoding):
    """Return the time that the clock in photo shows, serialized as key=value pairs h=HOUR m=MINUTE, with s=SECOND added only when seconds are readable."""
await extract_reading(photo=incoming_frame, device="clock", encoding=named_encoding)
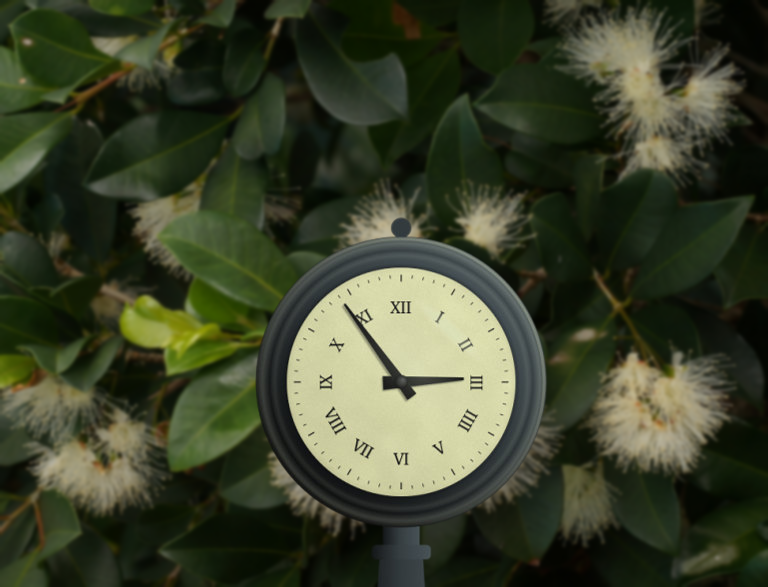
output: h=2 m=54
